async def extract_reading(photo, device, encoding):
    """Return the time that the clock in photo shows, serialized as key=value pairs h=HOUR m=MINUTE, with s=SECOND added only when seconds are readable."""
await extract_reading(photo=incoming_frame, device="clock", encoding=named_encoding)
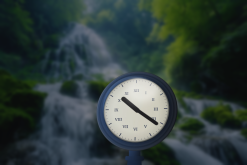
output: h=10 m=21
